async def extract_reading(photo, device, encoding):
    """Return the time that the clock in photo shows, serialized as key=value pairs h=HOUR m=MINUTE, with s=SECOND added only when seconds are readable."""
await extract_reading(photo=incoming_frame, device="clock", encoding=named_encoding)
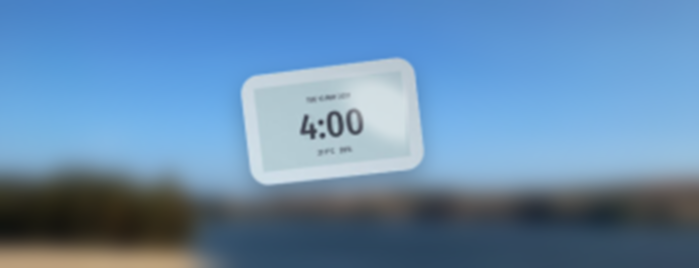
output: h=4 m=0
